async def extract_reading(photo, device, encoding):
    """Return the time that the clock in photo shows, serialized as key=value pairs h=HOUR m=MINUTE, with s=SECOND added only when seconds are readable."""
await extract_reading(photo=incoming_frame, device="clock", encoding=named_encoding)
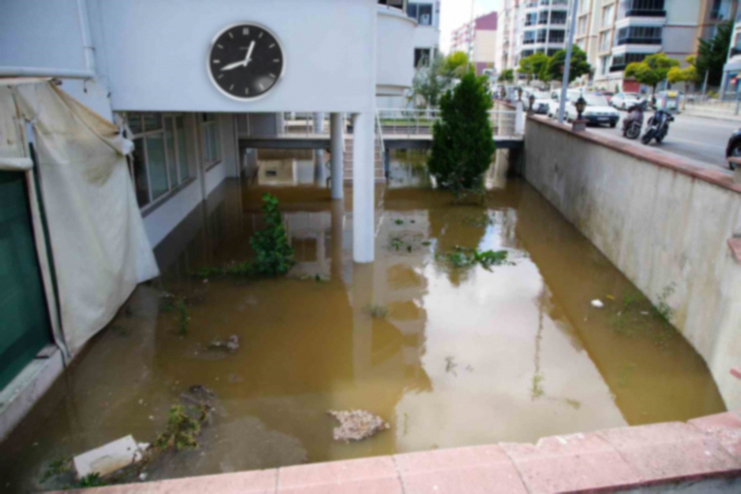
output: h=12 m=42
